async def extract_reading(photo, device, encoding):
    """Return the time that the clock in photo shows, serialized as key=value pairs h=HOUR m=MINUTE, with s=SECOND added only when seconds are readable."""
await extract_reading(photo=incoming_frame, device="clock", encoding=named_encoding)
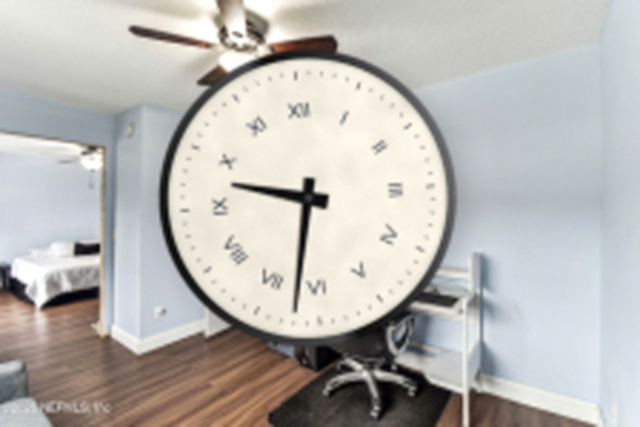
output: h=9 m=32
